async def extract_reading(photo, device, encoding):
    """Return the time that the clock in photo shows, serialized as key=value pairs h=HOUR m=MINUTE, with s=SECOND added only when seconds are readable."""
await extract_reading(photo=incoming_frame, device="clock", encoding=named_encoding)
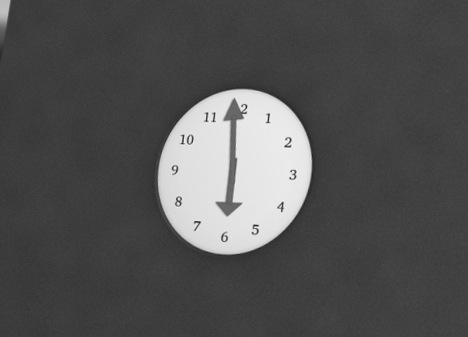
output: h=5 m=59
